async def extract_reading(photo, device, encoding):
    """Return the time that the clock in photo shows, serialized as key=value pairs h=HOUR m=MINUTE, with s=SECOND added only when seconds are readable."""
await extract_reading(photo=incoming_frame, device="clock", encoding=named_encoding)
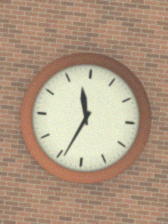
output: h=11 m=34
